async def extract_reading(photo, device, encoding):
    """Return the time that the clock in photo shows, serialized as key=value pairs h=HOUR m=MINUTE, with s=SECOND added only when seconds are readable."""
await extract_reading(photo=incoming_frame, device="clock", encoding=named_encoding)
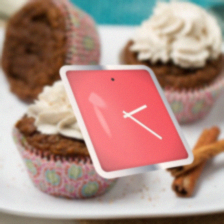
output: h=2 m=23
